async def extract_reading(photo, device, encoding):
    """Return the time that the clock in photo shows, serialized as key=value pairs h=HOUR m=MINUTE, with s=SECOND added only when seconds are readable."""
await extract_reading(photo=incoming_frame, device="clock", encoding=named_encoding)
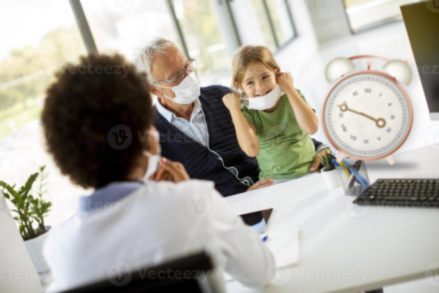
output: h=3 m=48
